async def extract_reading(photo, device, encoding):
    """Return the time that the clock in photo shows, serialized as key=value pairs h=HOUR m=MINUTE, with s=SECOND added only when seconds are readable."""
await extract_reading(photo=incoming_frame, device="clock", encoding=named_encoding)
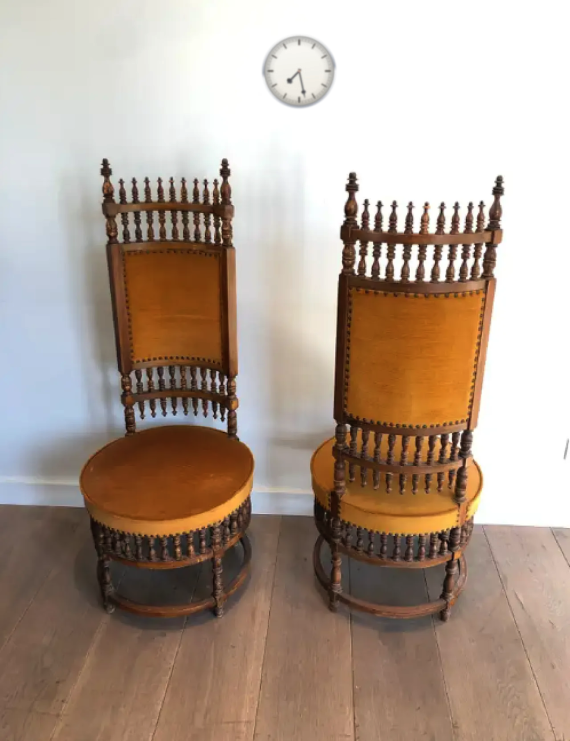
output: h=7 m=28
